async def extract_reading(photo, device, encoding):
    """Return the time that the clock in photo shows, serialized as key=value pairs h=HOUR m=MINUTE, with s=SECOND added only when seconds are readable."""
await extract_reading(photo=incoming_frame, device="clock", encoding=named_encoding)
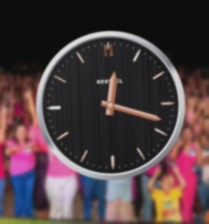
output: h=12 m=18
